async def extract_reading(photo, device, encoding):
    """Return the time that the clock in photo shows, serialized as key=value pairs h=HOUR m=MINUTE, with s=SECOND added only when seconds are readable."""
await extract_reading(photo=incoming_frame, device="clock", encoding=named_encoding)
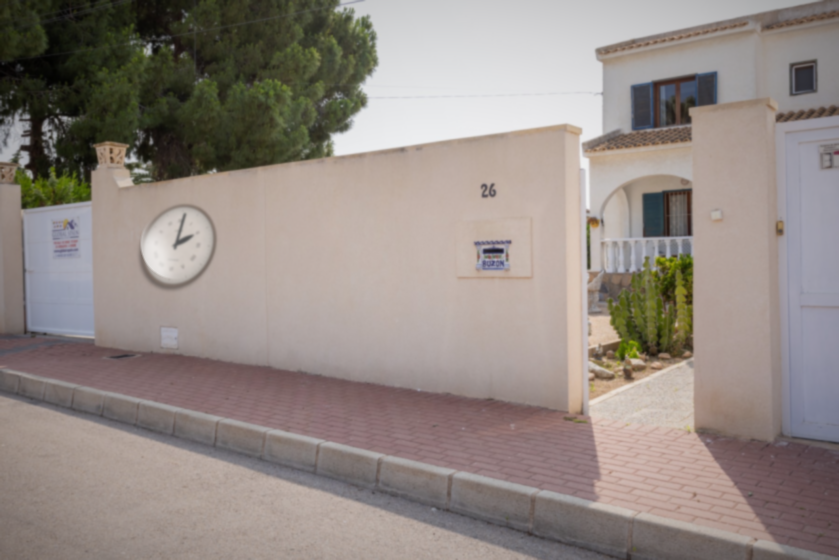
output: h=2 m=1
